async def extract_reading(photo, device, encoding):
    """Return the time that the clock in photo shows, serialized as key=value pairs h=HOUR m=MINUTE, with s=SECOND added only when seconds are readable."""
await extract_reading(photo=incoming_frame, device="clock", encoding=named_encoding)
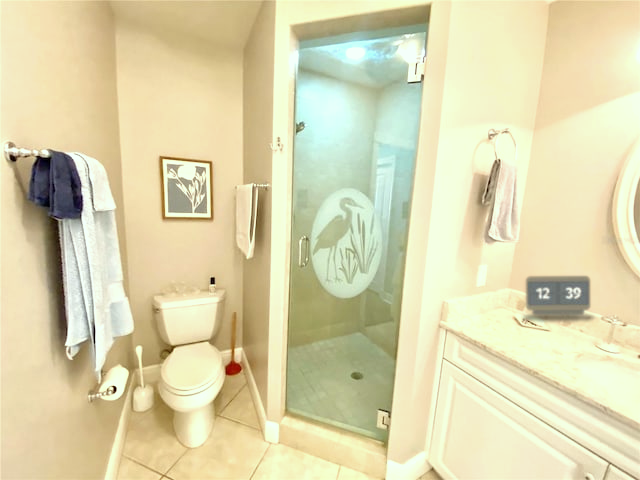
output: h=12 m=39
